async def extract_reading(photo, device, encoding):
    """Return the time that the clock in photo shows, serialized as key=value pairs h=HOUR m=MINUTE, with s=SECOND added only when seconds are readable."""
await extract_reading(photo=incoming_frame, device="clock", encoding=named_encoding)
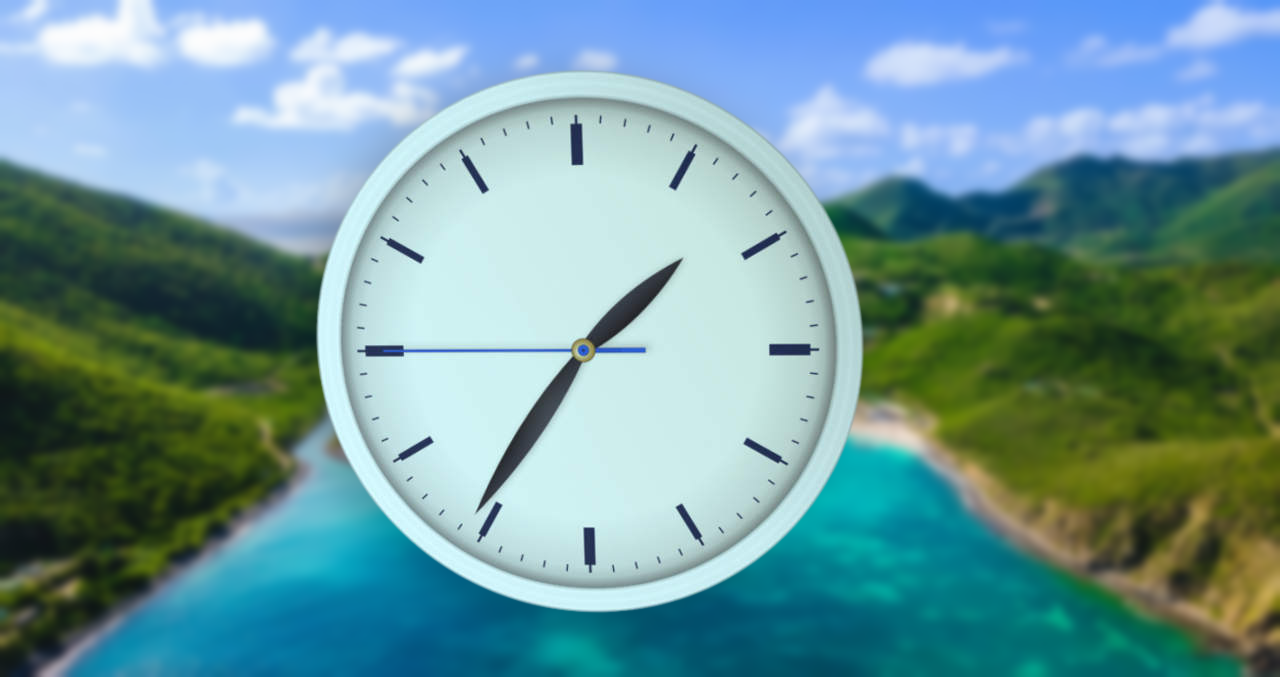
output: h=1 m=35 s=45
